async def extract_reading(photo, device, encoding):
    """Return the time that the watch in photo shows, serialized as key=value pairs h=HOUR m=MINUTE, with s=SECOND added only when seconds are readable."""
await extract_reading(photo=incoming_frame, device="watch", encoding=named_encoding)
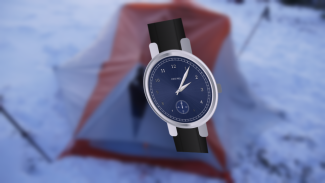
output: h=2 m=6
